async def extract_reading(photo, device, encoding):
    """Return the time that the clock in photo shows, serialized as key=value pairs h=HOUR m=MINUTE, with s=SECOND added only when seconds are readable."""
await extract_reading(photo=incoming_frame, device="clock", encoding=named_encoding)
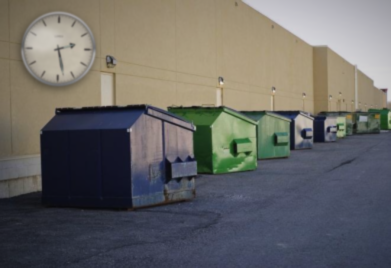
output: h=2 m=28
